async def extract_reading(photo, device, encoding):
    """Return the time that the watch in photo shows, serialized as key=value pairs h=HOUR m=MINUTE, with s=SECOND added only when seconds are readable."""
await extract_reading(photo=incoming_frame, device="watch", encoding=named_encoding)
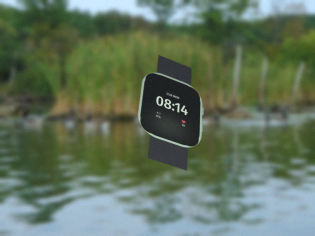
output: h=8 m=14
